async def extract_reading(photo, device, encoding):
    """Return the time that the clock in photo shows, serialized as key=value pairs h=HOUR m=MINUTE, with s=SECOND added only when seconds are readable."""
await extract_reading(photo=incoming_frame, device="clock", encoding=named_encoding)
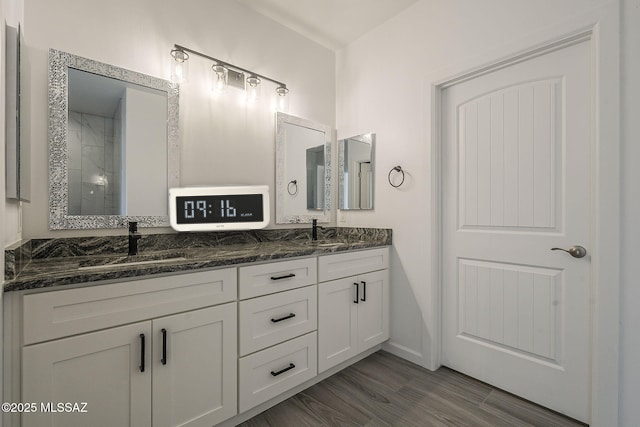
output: h=9 m=16
